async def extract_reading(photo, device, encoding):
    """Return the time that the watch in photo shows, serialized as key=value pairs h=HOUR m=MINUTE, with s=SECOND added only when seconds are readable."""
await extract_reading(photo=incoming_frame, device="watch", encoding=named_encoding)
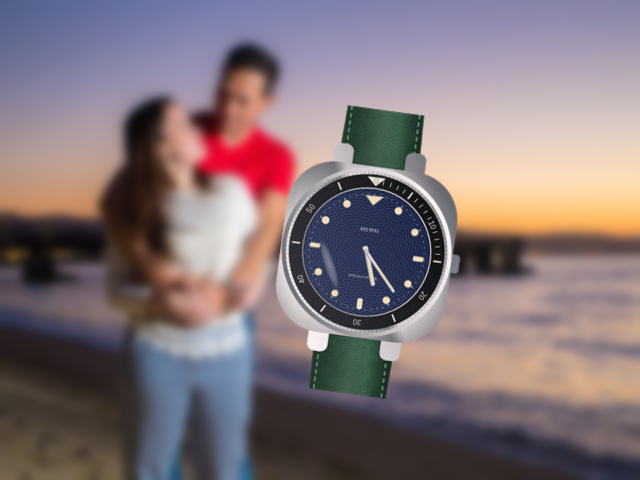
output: h=5 m=23
